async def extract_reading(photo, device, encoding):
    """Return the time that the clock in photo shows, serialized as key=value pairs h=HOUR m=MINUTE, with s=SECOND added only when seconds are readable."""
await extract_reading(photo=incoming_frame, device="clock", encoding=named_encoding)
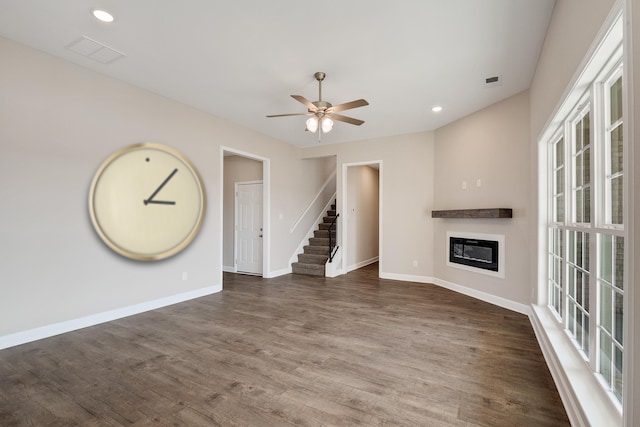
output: h=3 m=7
